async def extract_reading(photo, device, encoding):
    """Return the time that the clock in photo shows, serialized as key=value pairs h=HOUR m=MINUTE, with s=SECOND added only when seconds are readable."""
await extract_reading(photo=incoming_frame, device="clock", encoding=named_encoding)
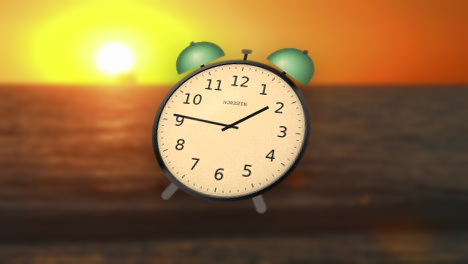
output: h=1 m=46
